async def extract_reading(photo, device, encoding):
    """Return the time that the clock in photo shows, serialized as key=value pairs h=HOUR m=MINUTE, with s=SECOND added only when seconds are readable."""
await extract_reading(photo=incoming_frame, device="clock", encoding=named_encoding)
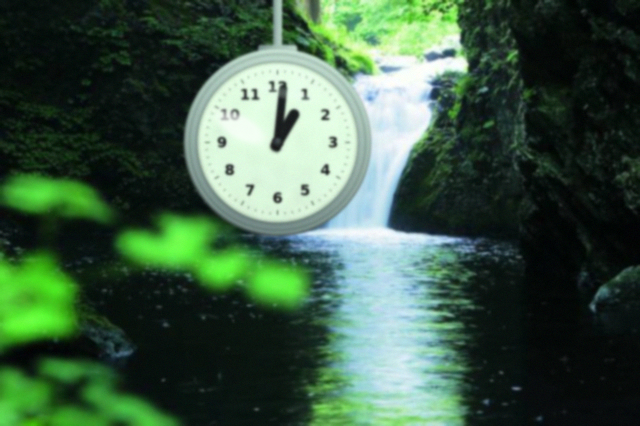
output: h=1 m=1
